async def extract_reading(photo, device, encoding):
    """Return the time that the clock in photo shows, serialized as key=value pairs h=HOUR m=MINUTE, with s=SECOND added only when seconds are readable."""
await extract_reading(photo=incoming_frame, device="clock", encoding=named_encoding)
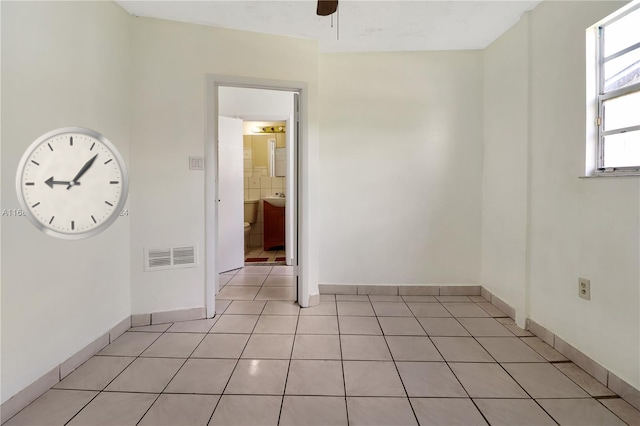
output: h=9 m=7
